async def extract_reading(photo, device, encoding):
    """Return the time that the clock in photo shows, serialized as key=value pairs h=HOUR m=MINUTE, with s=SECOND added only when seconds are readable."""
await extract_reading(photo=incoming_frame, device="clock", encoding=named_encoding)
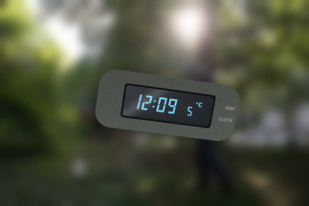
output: h=12 m=9
